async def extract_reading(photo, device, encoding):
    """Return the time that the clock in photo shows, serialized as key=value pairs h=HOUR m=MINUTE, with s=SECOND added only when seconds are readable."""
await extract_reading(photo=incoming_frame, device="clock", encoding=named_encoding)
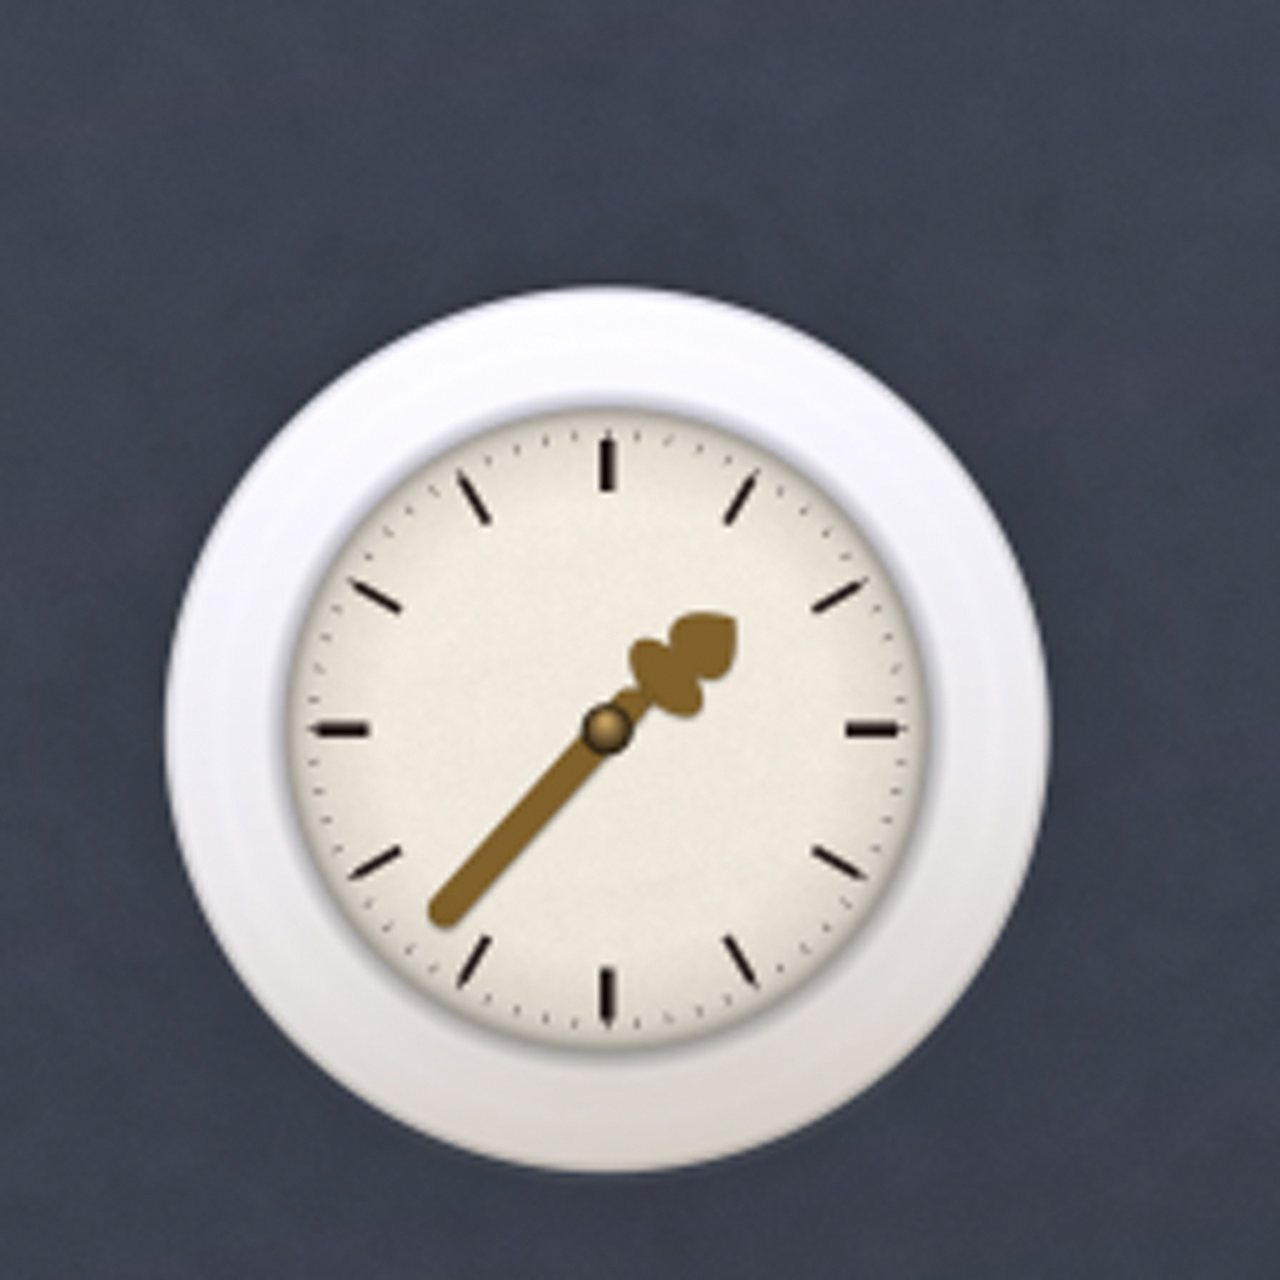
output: h=1 m=37
